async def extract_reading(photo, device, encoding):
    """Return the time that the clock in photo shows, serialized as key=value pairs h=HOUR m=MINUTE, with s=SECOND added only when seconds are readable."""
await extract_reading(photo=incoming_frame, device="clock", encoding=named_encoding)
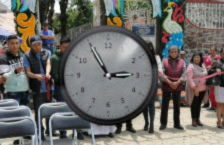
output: h=2 m=55
